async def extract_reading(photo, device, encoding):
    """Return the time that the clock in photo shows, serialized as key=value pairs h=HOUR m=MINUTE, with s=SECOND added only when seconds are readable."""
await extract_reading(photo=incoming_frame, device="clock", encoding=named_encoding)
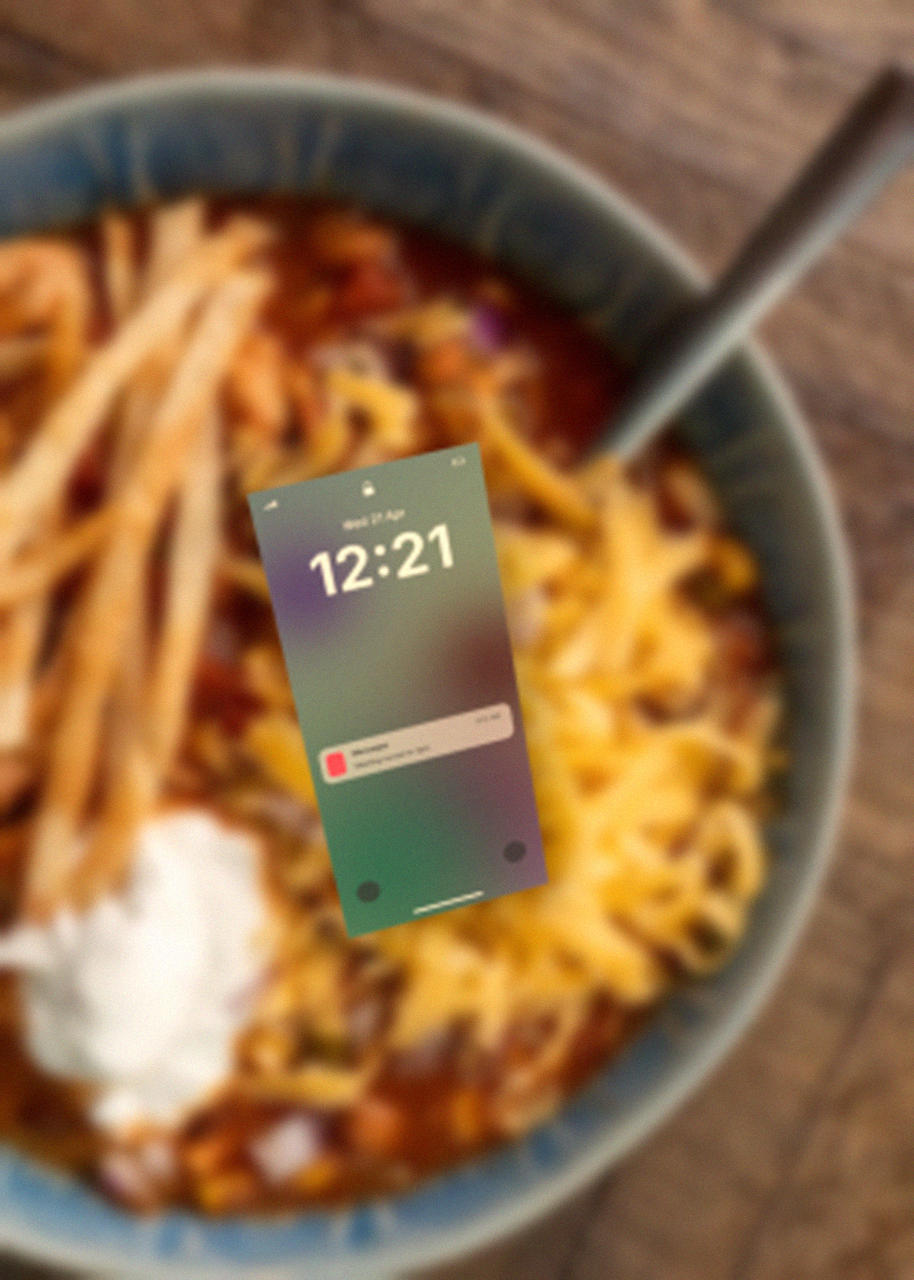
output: h=12 m=21
